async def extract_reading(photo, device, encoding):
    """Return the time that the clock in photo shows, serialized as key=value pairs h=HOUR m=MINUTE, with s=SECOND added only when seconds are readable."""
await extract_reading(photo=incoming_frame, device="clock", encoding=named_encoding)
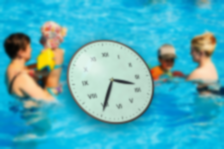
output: h=3 m=35
